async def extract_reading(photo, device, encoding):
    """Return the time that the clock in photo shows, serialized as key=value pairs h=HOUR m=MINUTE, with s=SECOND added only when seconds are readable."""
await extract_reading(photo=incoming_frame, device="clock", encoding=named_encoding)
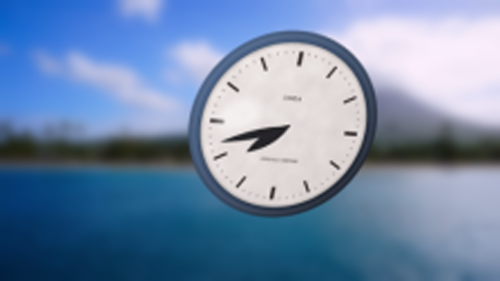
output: h=7 m=42
